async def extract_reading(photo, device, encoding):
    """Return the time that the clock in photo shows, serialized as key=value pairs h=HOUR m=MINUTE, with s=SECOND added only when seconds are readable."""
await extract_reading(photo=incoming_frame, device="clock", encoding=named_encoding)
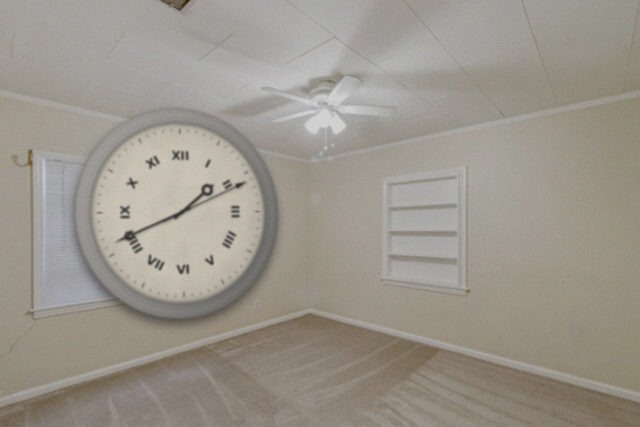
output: h=1 m=41 s=11
